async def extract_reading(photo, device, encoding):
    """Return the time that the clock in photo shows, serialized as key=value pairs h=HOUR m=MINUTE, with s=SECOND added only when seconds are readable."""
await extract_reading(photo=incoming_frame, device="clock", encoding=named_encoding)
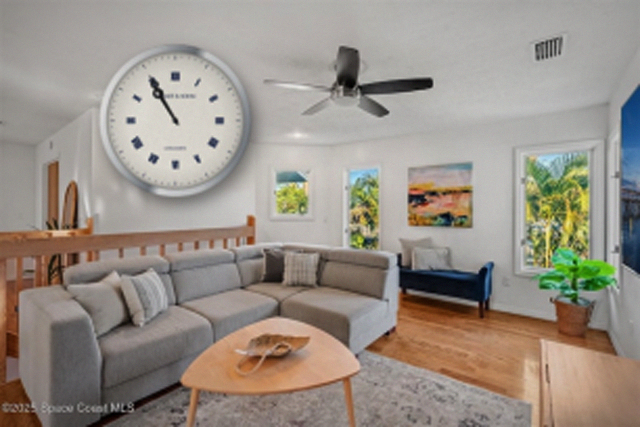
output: h=10 m=55
